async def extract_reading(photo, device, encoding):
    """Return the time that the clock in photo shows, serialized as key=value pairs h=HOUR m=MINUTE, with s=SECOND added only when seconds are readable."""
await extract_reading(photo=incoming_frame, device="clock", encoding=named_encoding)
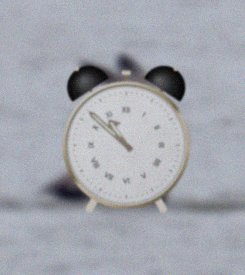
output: h=10 m=52
